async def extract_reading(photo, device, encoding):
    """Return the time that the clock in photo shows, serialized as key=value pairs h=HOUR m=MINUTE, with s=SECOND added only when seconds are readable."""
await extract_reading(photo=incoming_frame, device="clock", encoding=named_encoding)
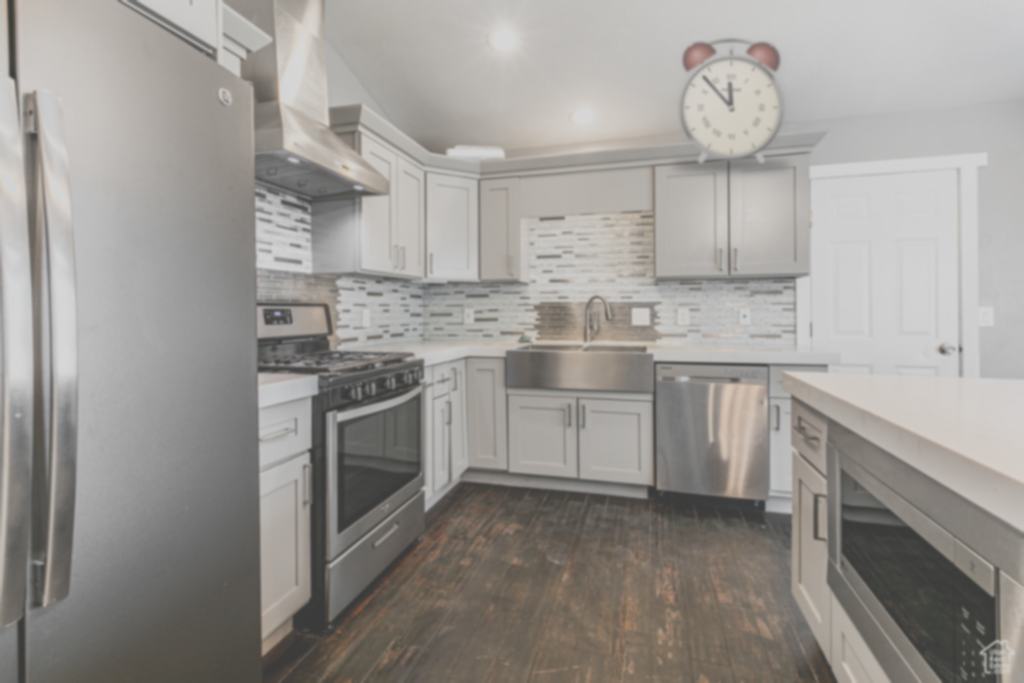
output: h=11 m=53
